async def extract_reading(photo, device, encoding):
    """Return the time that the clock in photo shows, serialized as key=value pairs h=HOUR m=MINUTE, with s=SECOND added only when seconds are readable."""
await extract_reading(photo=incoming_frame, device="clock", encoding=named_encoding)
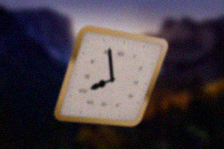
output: h=7 m=56
